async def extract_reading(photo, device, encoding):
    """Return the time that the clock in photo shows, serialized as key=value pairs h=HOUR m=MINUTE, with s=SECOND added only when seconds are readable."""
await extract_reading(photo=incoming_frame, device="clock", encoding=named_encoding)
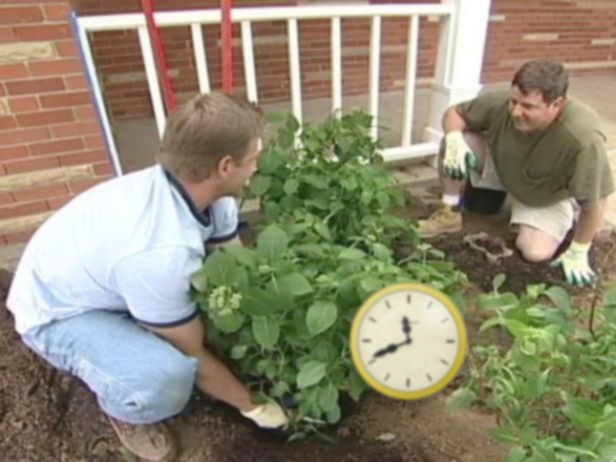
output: h=11 m=41
